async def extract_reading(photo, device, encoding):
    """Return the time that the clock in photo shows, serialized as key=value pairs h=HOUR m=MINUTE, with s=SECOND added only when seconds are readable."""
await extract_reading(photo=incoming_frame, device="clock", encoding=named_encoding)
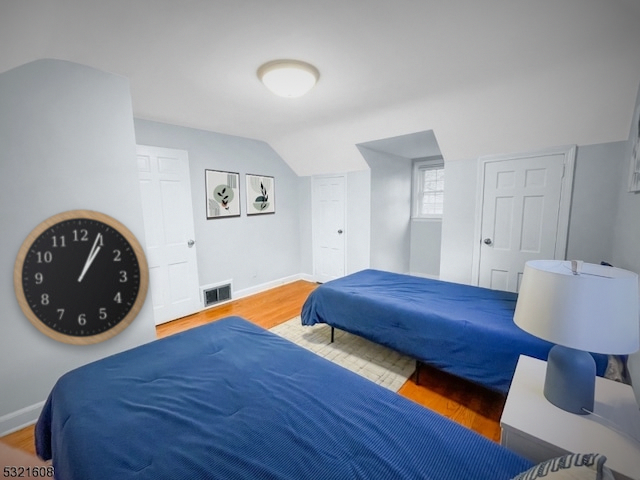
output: h=1 m=4
